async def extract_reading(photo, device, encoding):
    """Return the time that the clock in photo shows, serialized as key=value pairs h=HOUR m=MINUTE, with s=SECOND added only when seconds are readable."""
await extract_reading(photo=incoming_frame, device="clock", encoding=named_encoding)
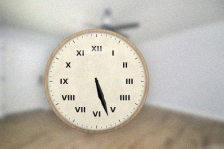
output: h=5 m=27
